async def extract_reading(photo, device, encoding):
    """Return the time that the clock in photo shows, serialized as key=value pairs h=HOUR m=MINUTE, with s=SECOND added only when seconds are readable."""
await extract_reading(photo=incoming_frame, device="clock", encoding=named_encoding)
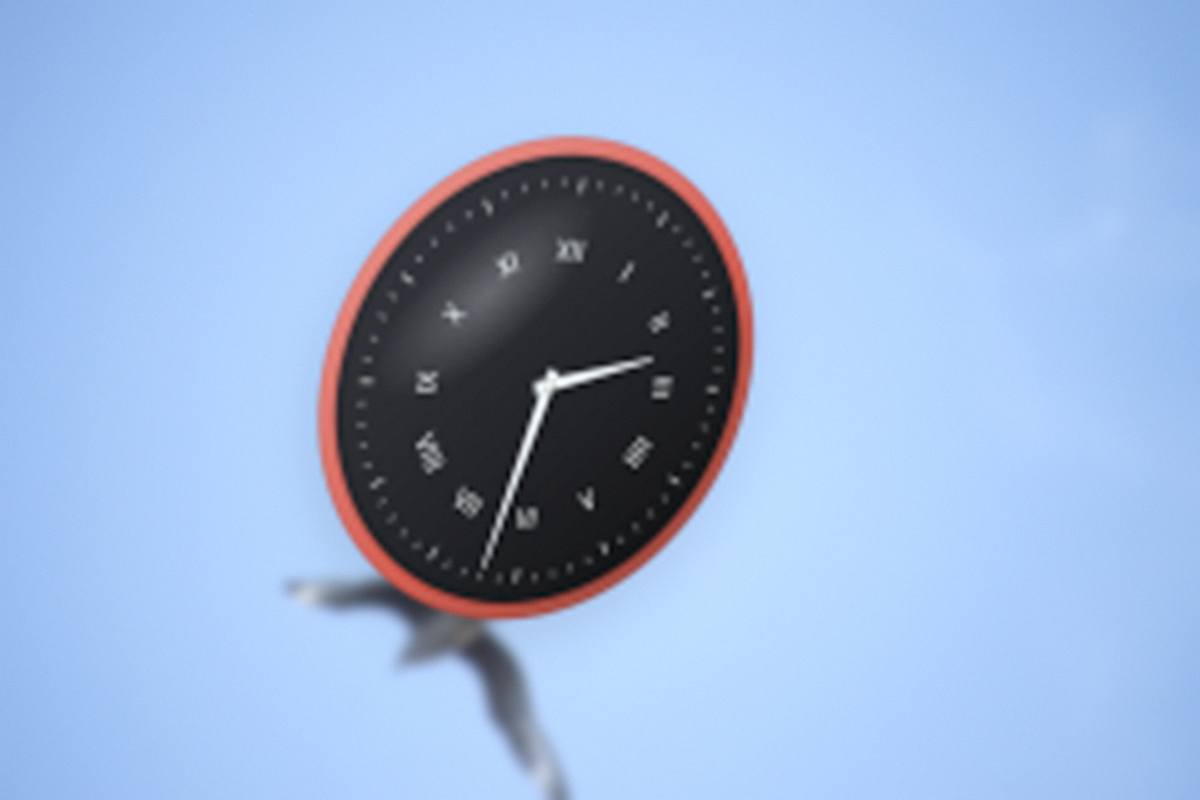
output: h=2 m=32
